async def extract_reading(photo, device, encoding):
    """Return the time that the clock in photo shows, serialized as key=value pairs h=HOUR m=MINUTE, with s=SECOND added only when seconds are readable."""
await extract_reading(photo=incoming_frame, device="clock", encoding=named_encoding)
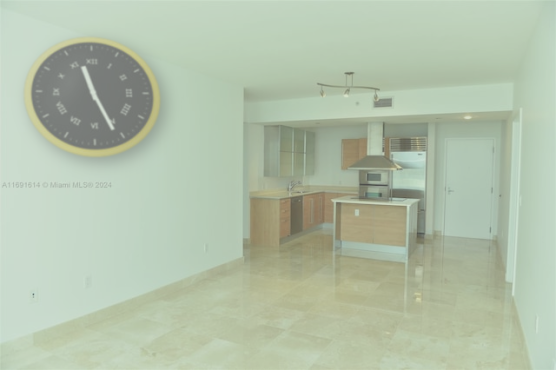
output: h=11 m=26
